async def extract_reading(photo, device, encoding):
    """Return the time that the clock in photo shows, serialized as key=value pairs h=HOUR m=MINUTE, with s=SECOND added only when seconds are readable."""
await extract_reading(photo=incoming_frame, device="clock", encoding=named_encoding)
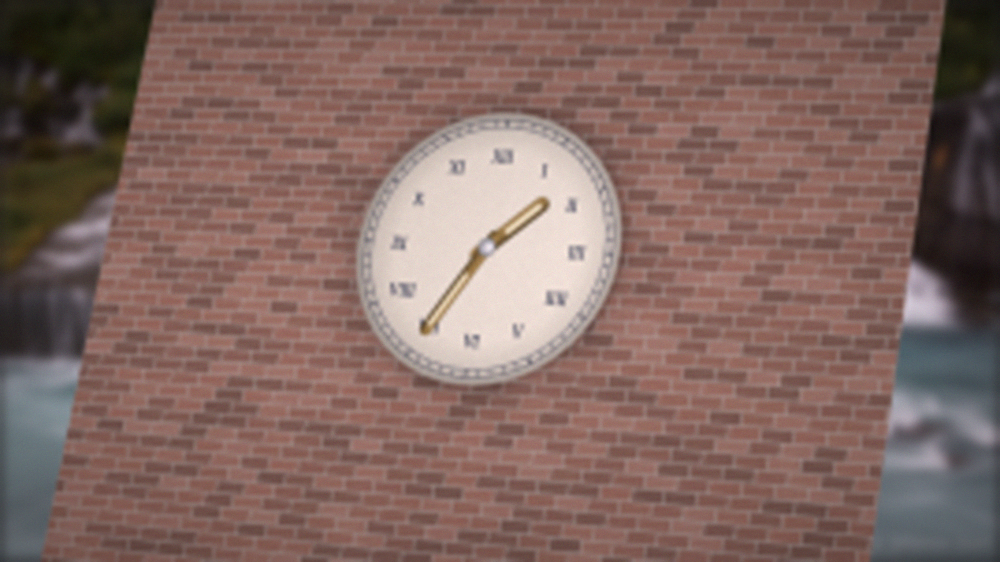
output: h=1 m=35
